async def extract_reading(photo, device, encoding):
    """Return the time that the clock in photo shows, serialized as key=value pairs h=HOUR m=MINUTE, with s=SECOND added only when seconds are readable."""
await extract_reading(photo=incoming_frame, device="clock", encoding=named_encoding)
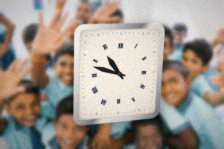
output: h=10 m=48
